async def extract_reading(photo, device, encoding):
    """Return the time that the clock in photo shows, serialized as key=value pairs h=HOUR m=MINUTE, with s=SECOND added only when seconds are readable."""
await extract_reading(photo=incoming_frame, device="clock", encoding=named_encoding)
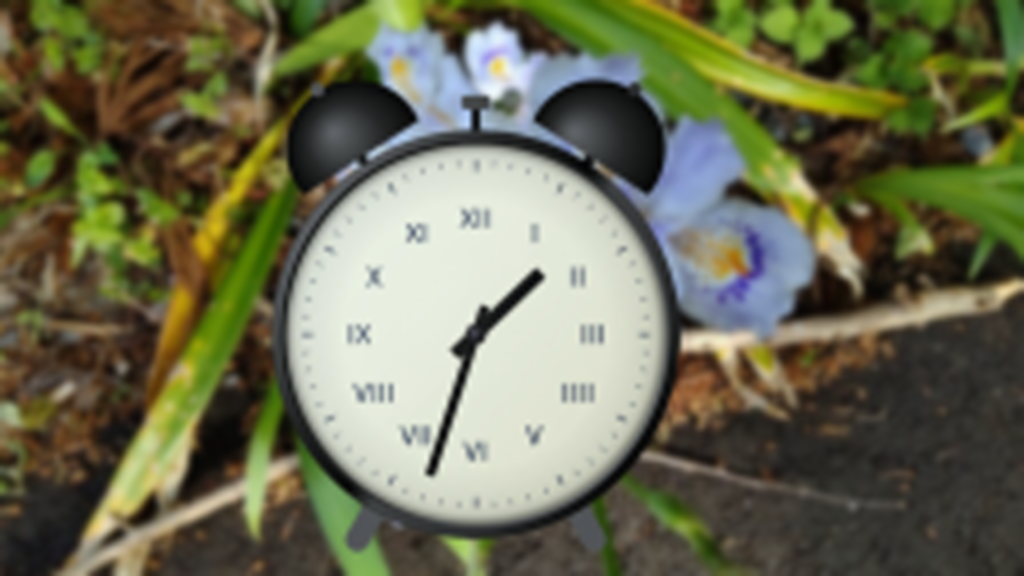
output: h=1 m=33
